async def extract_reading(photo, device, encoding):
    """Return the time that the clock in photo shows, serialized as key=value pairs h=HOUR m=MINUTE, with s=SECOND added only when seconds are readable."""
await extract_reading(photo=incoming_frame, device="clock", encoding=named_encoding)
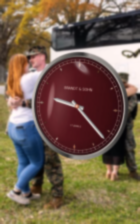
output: h=9 m=22
